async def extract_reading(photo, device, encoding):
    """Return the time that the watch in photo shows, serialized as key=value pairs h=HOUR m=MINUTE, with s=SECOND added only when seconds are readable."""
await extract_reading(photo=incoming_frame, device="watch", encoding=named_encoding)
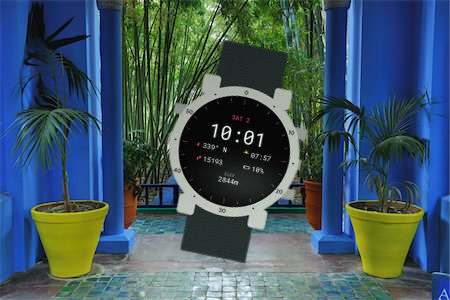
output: h=10 m=1
